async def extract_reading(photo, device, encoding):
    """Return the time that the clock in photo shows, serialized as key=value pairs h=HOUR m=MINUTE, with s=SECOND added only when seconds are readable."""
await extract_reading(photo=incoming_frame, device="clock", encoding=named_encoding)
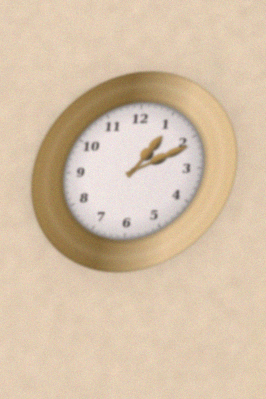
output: h=1 m=11
